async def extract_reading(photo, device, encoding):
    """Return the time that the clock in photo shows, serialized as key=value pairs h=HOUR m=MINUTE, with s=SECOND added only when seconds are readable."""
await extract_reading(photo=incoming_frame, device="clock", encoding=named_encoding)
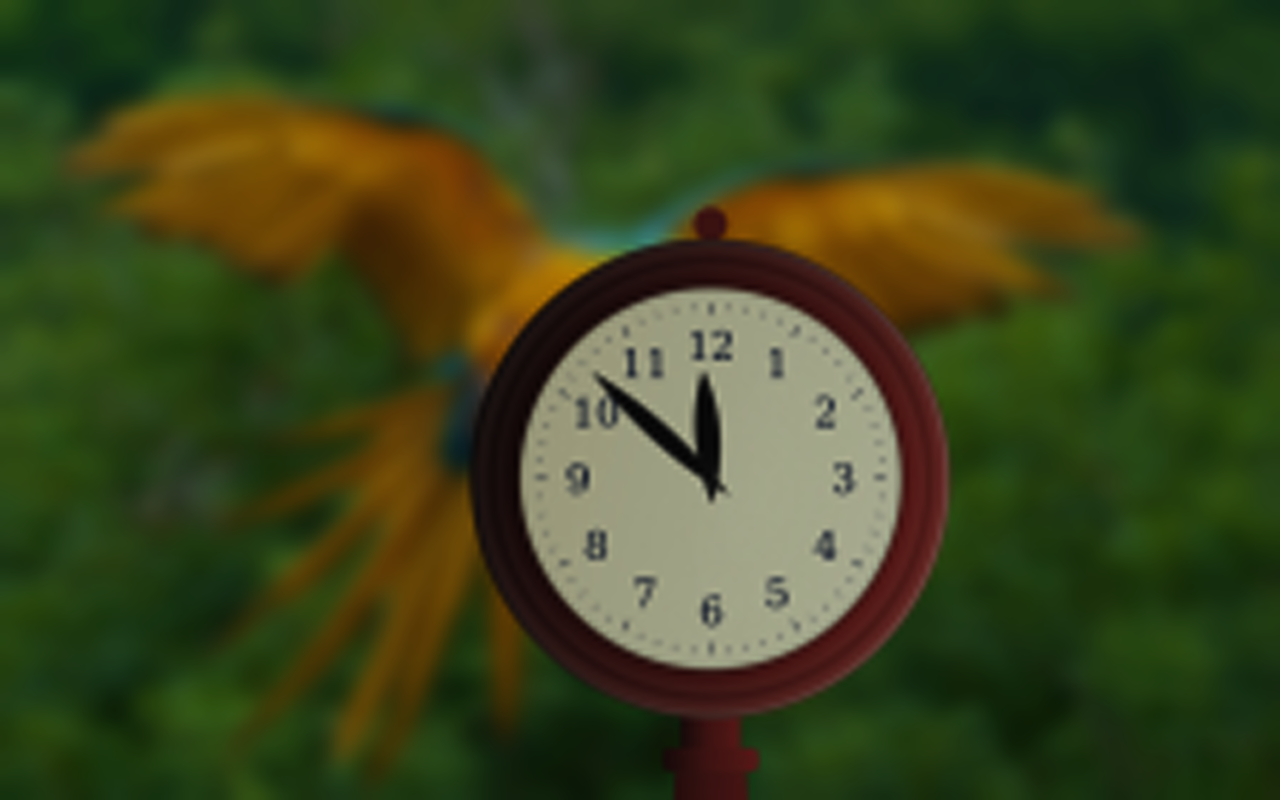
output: h=11 m=52
